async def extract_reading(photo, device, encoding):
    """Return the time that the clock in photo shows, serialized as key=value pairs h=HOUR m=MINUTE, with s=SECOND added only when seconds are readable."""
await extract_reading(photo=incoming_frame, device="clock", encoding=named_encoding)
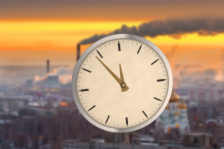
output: h=11 m=54
